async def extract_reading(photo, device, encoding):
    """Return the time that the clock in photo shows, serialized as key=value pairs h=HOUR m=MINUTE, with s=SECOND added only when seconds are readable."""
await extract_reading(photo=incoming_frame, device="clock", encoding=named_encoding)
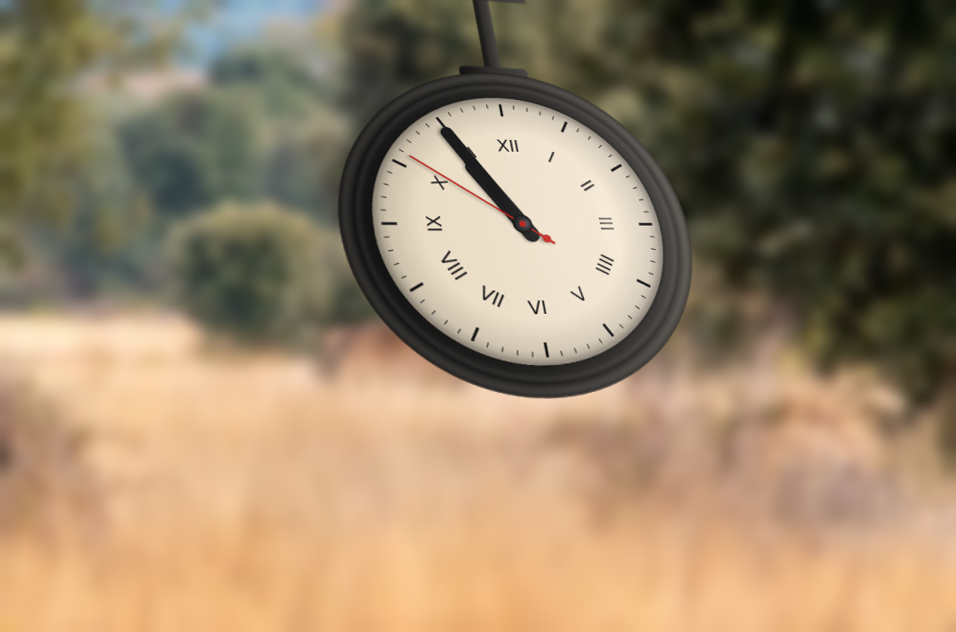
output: h=10 m=54 s=51
